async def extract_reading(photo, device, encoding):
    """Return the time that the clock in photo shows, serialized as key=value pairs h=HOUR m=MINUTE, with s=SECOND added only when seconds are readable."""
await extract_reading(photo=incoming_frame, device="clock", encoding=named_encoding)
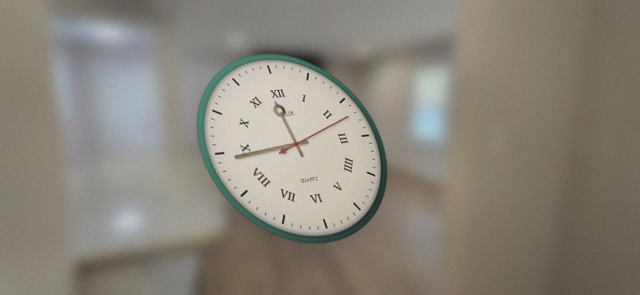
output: h=11 m=44 s=12
